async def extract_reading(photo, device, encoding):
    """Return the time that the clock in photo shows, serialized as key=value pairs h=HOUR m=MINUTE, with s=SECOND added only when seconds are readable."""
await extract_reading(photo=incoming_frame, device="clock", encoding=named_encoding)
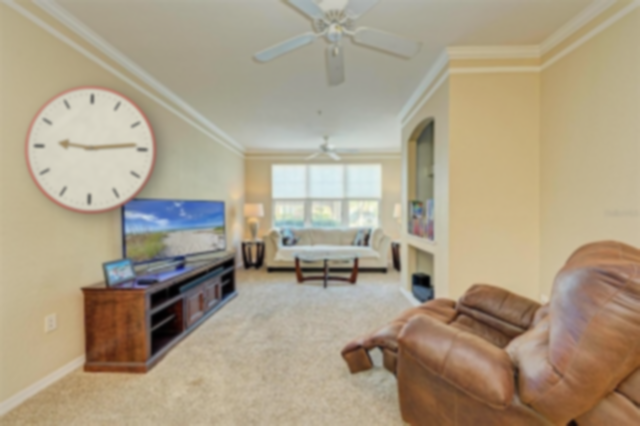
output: h=9 m=14
